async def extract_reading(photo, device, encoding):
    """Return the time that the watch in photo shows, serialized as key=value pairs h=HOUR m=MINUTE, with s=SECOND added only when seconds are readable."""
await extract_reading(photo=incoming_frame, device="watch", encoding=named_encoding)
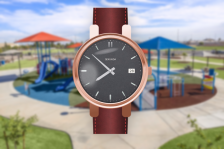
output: h=7 m=52
